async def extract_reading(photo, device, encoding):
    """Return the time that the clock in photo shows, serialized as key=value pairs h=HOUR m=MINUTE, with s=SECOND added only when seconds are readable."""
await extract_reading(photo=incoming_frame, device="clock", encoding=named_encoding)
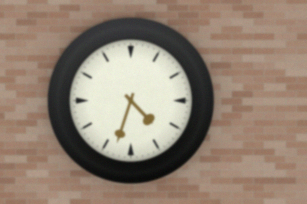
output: h=4 m=33
